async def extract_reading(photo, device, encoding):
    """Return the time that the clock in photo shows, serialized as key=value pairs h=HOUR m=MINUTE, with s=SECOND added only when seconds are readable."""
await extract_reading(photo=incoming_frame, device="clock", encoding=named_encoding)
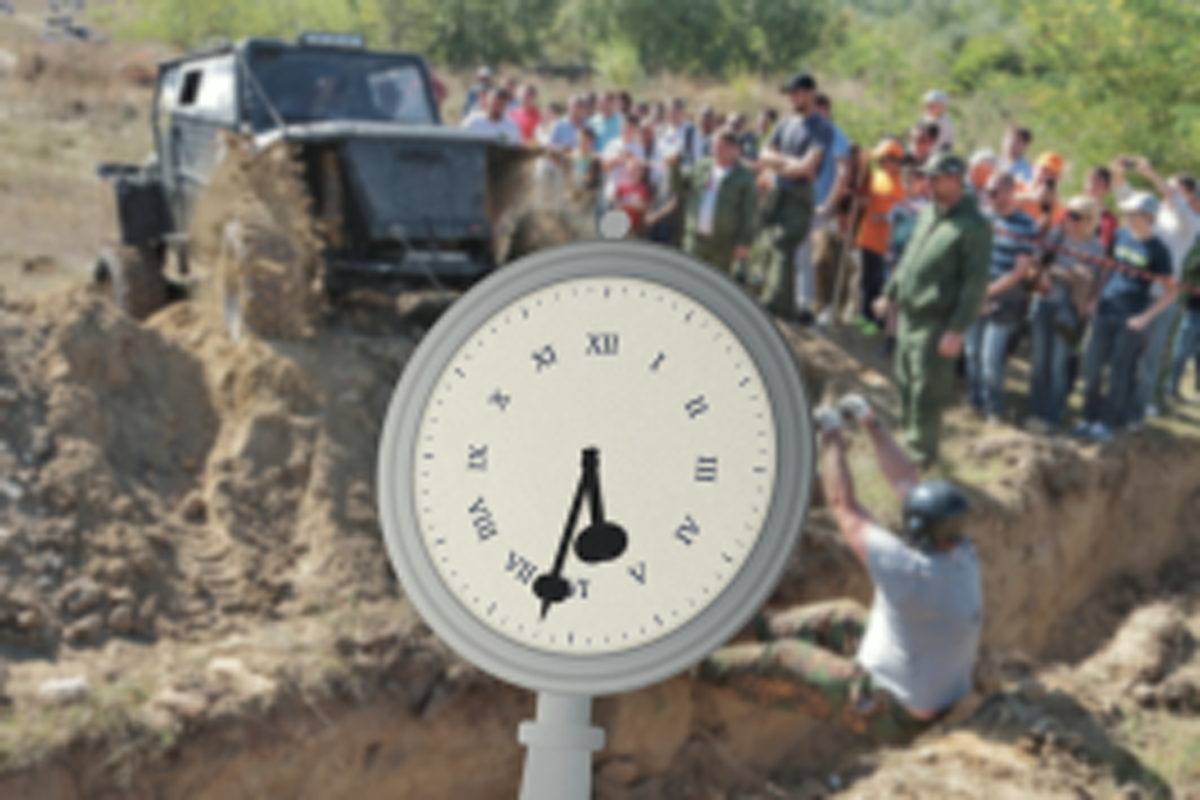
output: h=5 m=32
